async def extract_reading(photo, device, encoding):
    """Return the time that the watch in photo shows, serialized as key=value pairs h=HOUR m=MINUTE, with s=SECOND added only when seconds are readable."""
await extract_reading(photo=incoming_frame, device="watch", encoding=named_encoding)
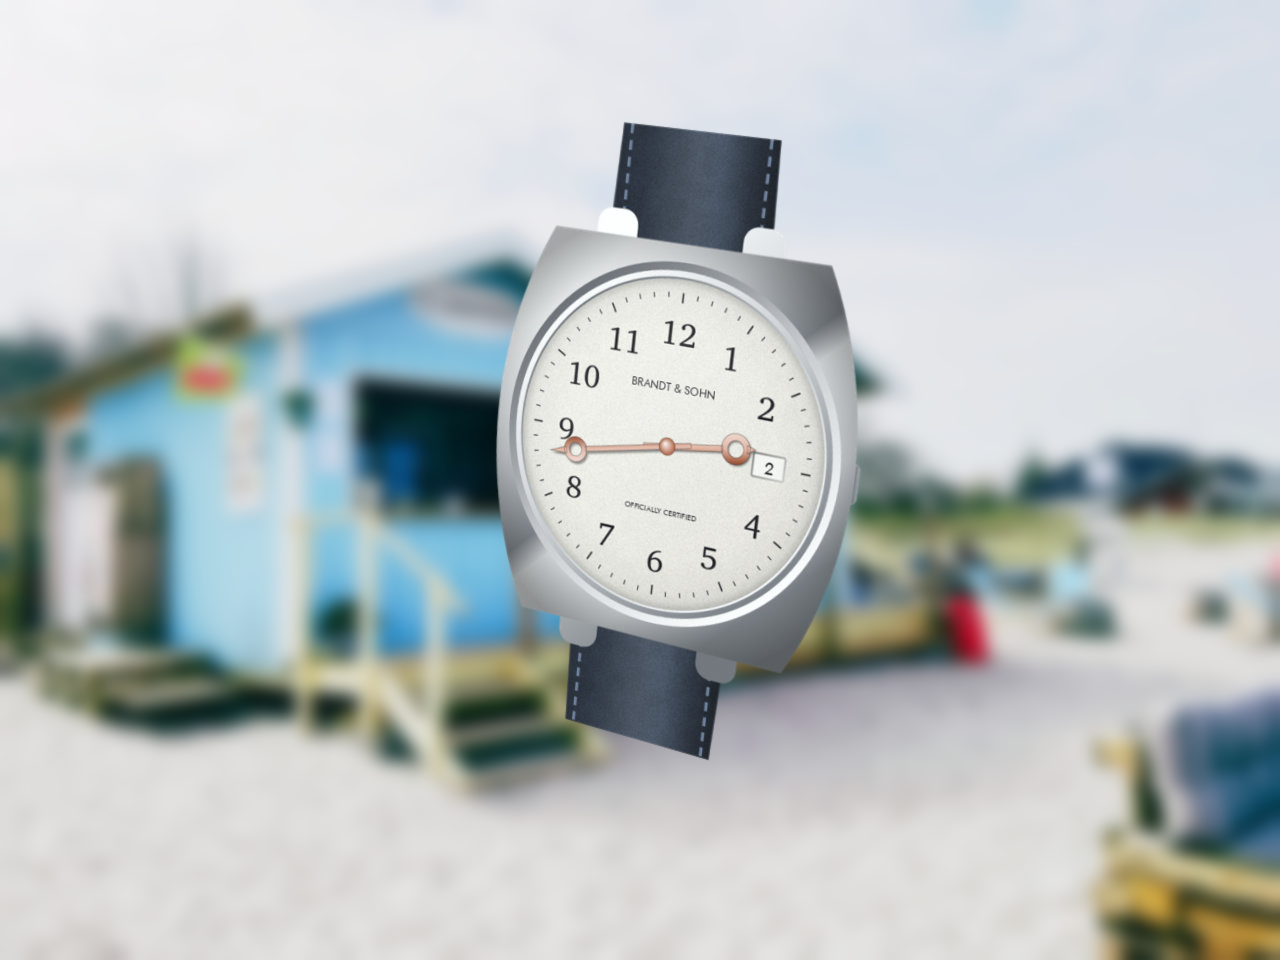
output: h=2 m=43
